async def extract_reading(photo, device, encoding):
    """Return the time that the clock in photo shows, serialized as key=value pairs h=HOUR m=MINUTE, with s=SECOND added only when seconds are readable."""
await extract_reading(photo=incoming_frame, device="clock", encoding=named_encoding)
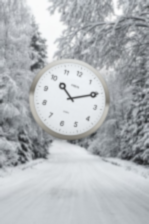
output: h=10 m=10
